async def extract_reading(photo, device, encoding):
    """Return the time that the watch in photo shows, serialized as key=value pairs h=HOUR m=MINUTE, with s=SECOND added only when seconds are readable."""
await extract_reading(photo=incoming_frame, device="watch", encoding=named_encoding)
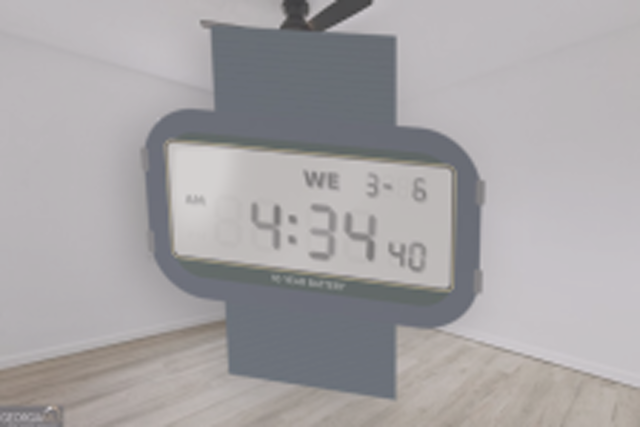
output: h=4 m=34 s=40
